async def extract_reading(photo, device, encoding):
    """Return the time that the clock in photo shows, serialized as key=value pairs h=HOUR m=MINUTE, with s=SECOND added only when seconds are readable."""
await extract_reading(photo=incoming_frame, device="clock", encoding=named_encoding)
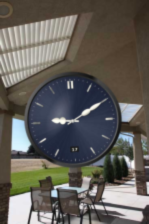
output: h=9 m=10
